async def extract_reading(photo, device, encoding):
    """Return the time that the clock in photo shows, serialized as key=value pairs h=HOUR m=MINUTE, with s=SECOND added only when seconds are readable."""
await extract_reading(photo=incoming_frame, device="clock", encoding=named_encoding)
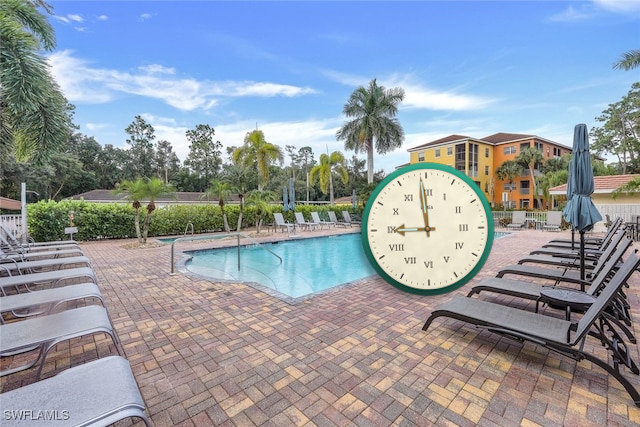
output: h=8 m=59
